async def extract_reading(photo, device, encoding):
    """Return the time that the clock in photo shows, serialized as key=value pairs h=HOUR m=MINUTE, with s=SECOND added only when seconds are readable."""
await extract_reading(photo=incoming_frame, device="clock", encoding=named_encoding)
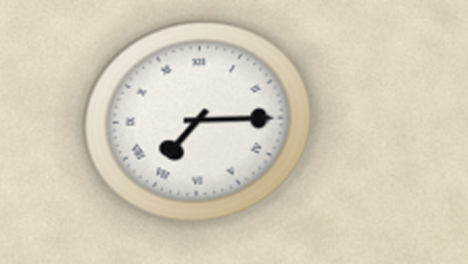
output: h=7 m=15
